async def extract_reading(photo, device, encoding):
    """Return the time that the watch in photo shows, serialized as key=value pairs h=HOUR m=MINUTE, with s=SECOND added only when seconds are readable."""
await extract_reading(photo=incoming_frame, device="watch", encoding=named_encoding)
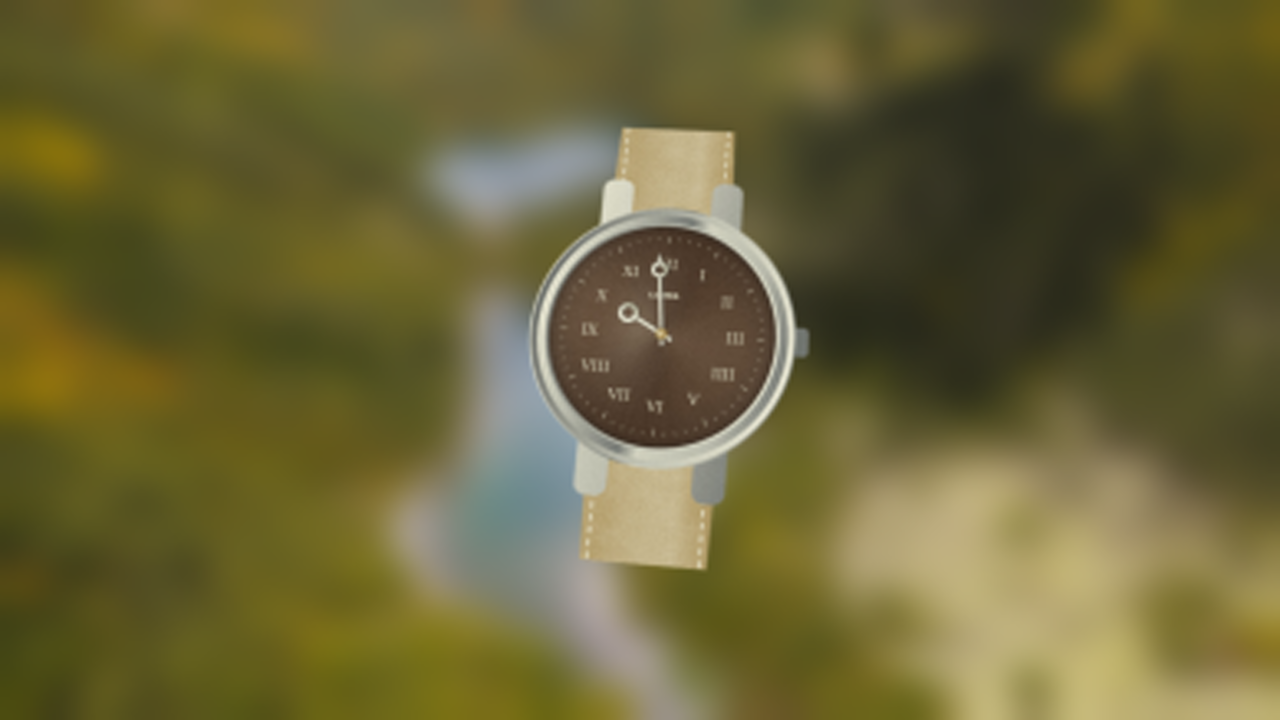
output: h=9 m=59
